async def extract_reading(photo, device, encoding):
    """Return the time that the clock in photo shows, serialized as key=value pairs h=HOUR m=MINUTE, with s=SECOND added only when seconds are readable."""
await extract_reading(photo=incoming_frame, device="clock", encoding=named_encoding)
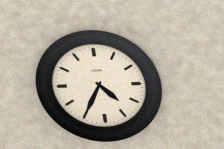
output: h=4 m=35
